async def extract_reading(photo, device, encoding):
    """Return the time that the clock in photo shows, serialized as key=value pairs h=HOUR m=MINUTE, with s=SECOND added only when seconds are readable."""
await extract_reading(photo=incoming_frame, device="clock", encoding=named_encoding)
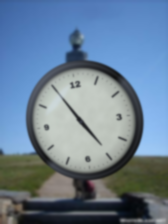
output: h=4 m=55
